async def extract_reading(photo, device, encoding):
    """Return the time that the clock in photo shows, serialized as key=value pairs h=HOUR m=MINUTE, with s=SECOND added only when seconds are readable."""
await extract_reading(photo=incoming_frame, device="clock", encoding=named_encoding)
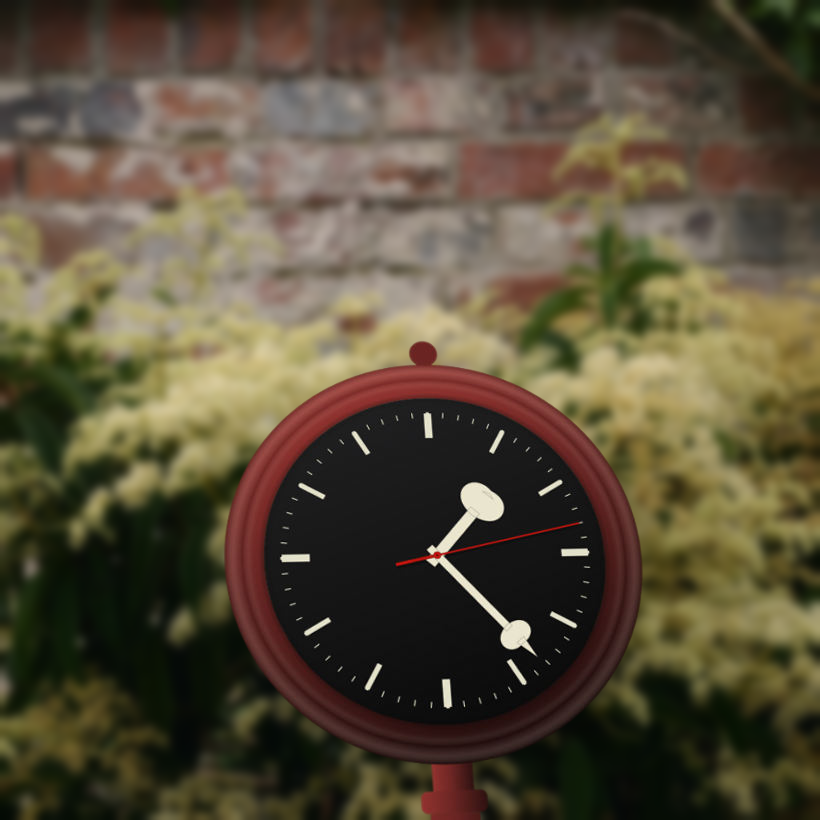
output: h=1 m=23 s=13
